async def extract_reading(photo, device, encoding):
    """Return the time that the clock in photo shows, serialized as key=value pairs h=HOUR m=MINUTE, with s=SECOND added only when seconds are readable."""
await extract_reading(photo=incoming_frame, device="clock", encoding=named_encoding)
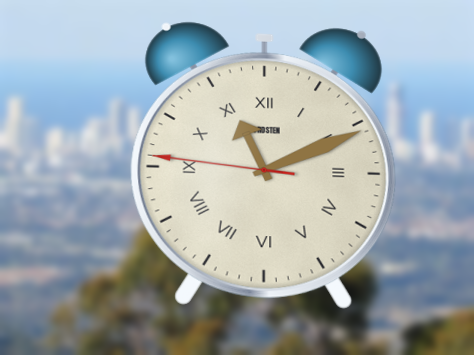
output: h=11 m=10 s=46
